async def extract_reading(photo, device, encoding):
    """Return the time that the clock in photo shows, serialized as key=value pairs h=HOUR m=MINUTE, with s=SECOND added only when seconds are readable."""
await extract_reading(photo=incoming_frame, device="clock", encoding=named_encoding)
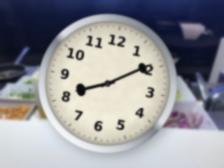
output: h=8 m=9
